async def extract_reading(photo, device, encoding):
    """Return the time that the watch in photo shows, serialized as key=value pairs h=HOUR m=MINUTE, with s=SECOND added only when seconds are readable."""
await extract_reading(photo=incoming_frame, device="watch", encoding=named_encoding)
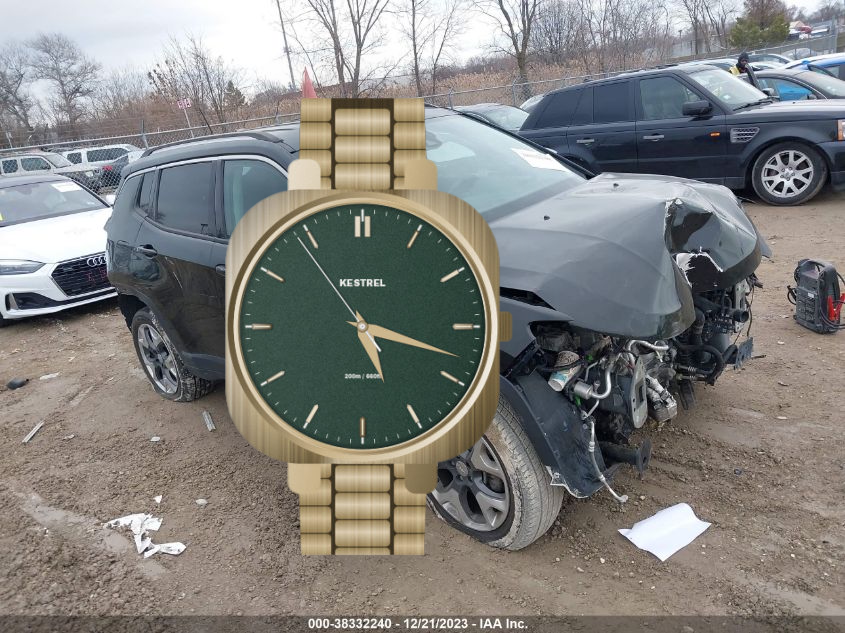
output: h=5 m=17 s=54
